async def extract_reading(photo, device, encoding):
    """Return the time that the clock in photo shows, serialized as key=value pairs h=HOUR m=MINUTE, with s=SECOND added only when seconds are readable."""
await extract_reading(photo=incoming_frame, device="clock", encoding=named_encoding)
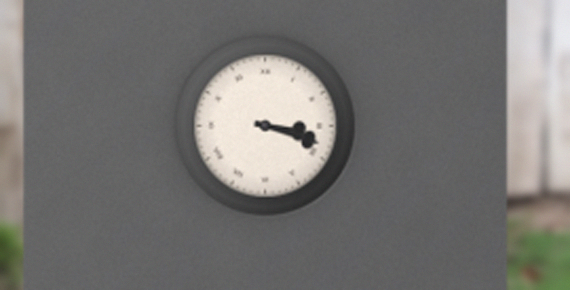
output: h=3 m=18
